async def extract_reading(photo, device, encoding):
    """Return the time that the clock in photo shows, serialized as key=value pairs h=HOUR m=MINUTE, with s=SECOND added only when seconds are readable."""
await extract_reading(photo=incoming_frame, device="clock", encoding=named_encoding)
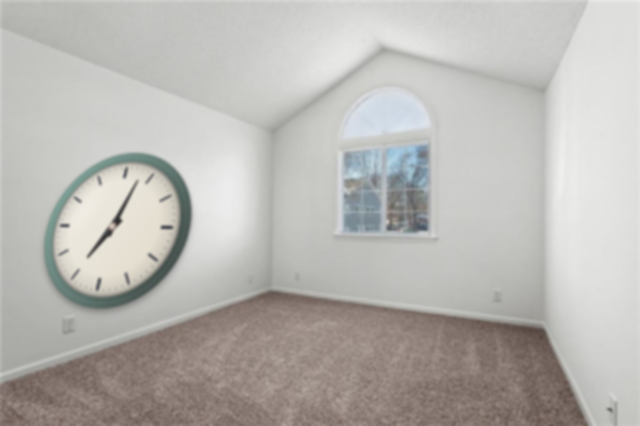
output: h=7 m=3
